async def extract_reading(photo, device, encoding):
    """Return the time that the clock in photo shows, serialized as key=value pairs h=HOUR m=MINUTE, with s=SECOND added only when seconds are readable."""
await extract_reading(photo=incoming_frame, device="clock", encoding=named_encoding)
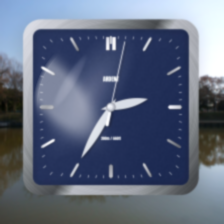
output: h=2 m=35 s=2
